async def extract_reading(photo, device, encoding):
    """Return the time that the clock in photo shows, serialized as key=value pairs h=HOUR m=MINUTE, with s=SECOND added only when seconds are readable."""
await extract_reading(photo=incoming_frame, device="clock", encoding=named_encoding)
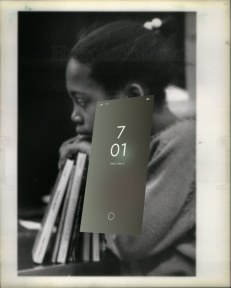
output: h=7 m=1
